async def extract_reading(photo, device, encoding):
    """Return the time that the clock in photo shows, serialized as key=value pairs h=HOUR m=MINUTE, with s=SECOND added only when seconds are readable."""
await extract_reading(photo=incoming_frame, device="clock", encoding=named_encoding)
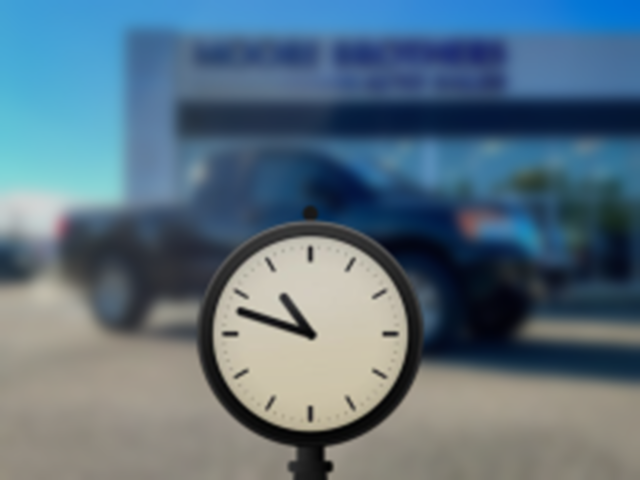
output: h=10 m=48
